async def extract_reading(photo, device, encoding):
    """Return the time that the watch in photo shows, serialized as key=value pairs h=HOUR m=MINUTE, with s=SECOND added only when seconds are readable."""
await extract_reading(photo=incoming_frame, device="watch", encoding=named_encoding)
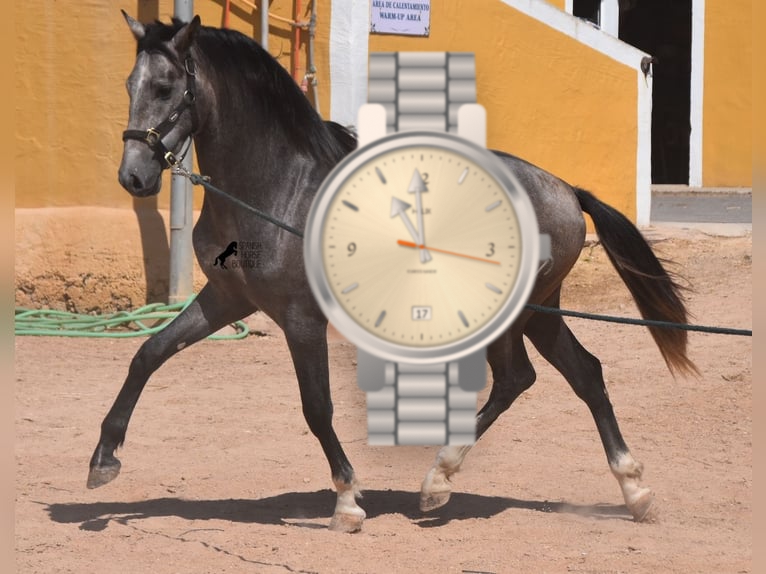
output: h=10 m=59 s=17
